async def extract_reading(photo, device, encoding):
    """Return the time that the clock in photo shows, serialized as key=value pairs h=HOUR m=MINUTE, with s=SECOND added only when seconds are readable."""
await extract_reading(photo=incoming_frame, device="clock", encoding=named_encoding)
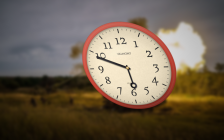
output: h=5 m=49
